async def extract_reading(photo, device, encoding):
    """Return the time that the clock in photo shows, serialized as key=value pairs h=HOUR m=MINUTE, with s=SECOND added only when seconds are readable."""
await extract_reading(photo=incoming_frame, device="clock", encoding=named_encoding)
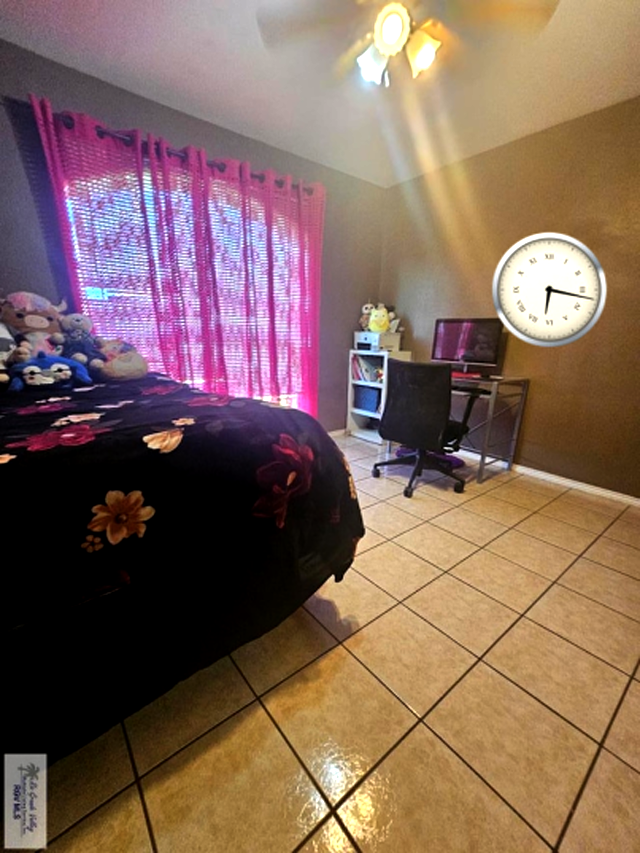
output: h=6 m=17
